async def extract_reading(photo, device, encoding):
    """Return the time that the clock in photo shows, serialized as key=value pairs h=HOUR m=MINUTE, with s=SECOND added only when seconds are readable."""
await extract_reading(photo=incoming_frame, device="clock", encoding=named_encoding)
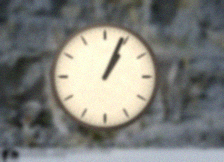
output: h=1 m=4
